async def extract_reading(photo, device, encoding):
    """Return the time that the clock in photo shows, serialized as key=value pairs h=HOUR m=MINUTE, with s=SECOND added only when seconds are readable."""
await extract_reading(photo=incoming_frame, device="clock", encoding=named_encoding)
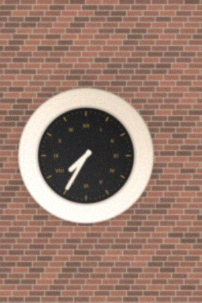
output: h=7 m=35
